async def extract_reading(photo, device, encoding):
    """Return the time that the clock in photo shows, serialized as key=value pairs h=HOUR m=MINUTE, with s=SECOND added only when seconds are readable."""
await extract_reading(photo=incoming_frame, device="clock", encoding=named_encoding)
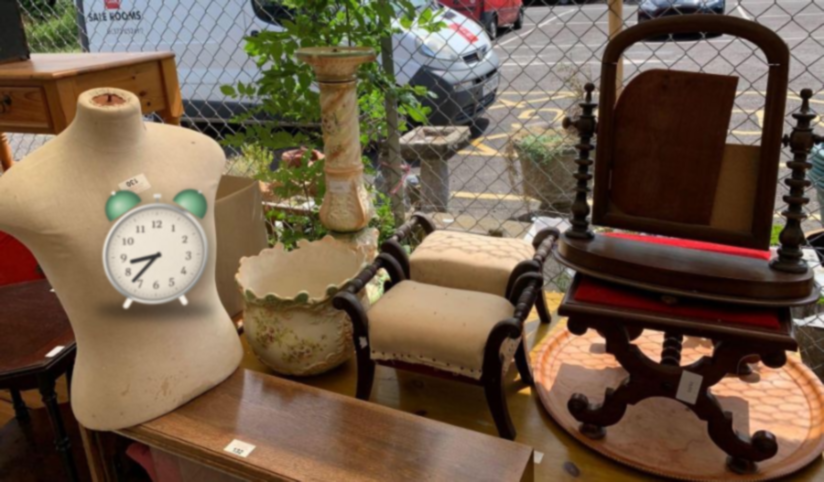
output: h=8 m=37
